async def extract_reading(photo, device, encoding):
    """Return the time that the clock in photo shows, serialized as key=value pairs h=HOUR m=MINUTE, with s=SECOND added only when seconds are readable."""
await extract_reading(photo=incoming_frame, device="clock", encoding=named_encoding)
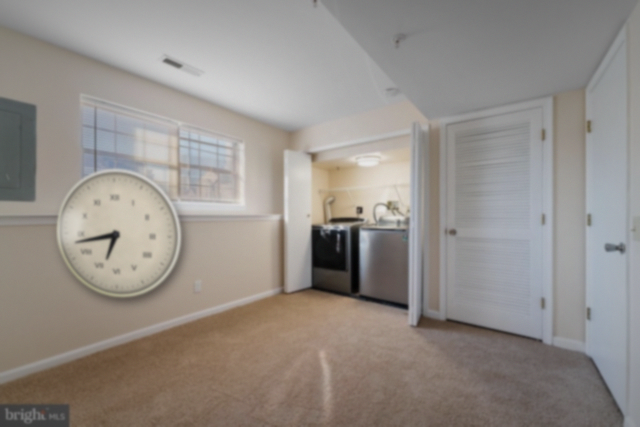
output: h=6 m=43
